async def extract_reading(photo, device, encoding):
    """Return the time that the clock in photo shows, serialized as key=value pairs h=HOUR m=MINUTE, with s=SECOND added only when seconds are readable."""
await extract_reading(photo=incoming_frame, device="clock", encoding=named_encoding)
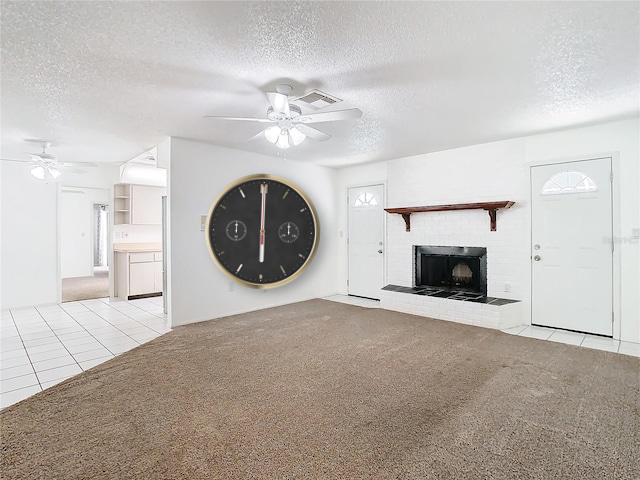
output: h=6 m=0
